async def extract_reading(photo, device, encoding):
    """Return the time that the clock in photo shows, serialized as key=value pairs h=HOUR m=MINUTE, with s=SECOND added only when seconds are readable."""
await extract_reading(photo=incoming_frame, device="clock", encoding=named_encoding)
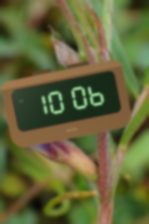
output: h=10 m=6
